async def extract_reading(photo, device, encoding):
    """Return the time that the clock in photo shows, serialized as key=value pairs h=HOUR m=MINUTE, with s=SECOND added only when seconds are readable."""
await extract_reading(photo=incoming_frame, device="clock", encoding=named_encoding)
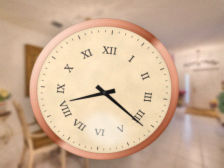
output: h=8 m=21
